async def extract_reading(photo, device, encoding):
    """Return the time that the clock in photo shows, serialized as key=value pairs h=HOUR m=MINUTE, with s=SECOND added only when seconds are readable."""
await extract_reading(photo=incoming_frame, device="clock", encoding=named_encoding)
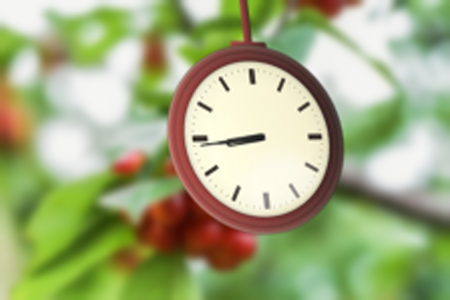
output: h=8 m=44
